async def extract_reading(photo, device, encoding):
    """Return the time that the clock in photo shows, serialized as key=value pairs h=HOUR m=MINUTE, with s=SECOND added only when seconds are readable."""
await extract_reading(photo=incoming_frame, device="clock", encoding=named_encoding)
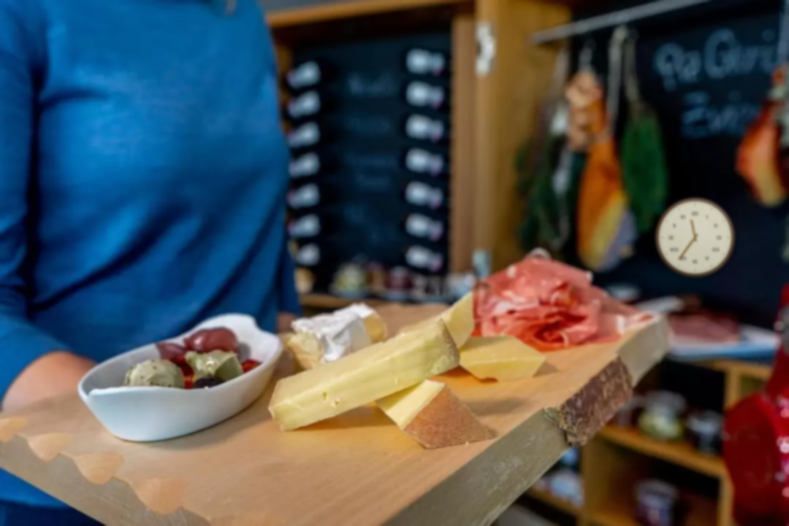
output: h=11 m=36
